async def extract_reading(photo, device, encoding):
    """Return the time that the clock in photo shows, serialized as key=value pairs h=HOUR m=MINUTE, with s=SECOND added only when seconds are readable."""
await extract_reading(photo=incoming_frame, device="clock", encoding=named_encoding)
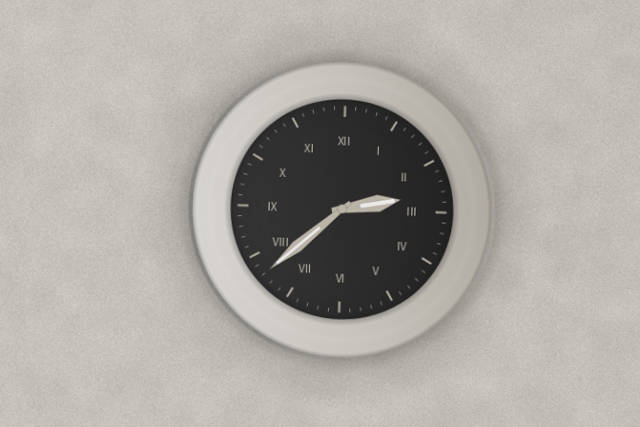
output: h=2 m=38
